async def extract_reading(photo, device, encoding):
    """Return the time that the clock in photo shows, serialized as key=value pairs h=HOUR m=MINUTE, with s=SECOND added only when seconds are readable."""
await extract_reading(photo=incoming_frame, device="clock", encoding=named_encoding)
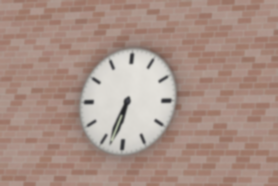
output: h=6 m=33
